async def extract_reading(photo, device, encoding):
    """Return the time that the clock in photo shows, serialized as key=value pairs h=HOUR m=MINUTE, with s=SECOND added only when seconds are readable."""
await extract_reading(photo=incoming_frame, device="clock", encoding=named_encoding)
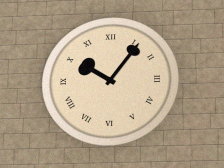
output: h=10 m=6
